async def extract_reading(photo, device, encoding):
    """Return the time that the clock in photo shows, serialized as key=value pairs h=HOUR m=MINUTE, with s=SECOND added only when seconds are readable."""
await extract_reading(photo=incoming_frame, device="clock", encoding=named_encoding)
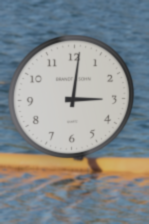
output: h=3 m=1
